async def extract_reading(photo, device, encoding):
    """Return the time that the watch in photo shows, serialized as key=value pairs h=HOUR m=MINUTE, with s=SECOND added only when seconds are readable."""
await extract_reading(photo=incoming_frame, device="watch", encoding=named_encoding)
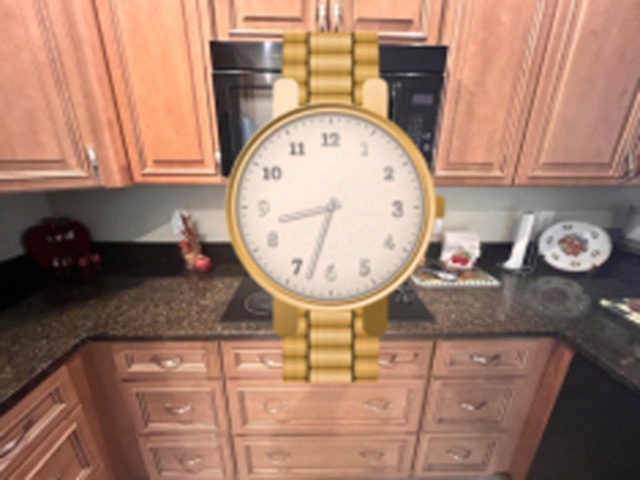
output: h=8 m=33
